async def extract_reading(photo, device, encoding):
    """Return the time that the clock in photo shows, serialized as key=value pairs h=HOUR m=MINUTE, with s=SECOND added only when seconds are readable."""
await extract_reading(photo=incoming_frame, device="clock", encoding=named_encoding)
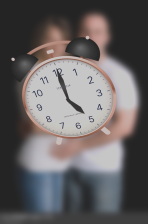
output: h=5 m=0
